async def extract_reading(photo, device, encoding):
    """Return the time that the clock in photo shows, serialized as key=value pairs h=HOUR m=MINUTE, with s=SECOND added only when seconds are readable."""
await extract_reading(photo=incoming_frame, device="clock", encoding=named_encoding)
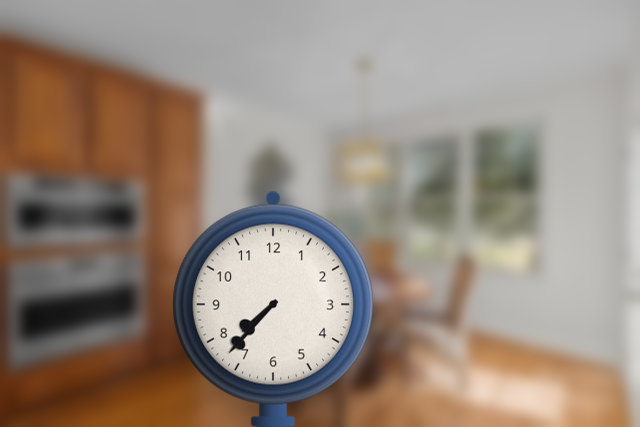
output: h=7 m=37
